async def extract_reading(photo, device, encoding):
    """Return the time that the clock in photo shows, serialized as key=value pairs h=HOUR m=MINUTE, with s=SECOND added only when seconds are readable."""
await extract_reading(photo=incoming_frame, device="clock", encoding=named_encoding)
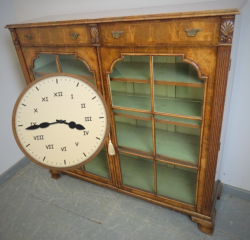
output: h=3 m=44
